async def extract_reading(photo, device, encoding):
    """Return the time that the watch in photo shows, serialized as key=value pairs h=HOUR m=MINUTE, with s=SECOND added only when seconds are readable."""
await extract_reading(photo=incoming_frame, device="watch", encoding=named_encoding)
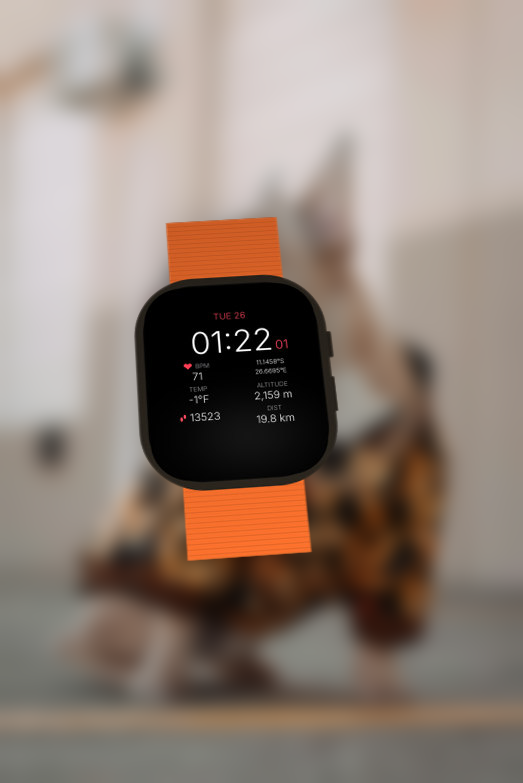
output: h=1 m=22 s=1
